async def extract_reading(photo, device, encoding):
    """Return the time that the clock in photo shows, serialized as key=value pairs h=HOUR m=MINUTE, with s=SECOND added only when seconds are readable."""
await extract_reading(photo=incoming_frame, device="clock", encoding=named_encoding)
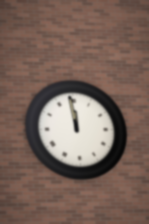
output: h=11 m=59
